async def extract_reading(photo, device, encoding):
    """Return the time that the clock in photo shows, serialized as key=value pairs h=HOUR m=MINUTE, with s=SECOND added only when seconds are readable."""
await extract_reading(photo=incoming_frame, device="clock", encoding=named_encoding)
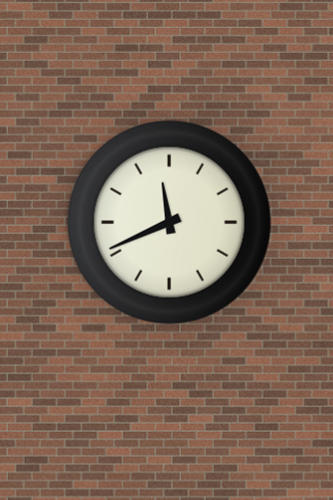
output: h=11 m=41
